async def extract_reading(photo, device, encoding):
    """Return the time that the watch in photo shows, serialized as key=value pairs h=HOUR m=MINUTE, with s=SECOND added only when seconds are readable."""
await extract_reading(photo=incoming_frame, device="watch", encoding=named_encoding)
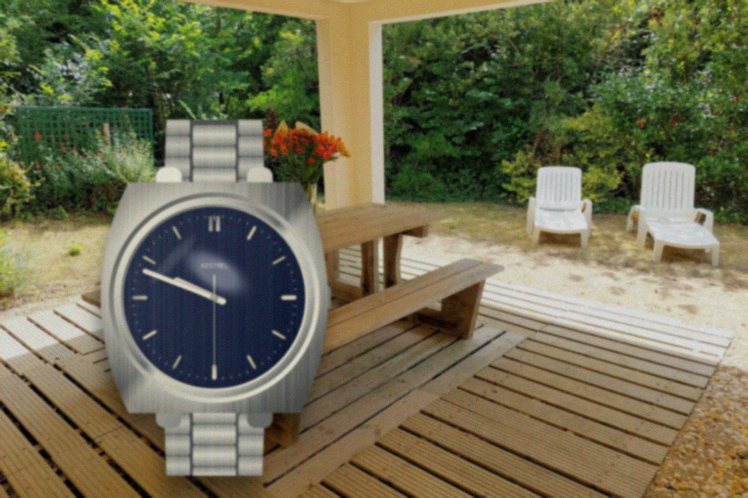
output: h=9 m=48 s=30
